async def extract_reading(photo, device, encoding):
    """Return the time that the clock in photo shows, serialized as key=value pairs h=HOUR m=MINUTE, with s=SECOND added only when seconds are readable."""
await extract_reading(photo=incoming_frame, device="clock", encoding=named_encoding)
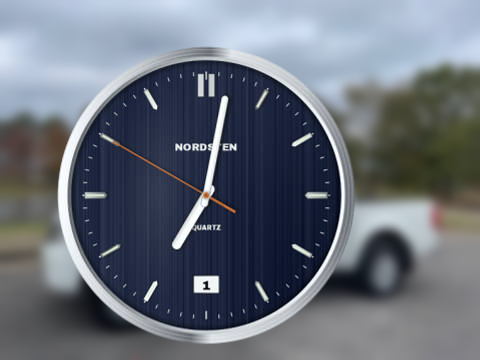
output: h=7 m=1 s=50
